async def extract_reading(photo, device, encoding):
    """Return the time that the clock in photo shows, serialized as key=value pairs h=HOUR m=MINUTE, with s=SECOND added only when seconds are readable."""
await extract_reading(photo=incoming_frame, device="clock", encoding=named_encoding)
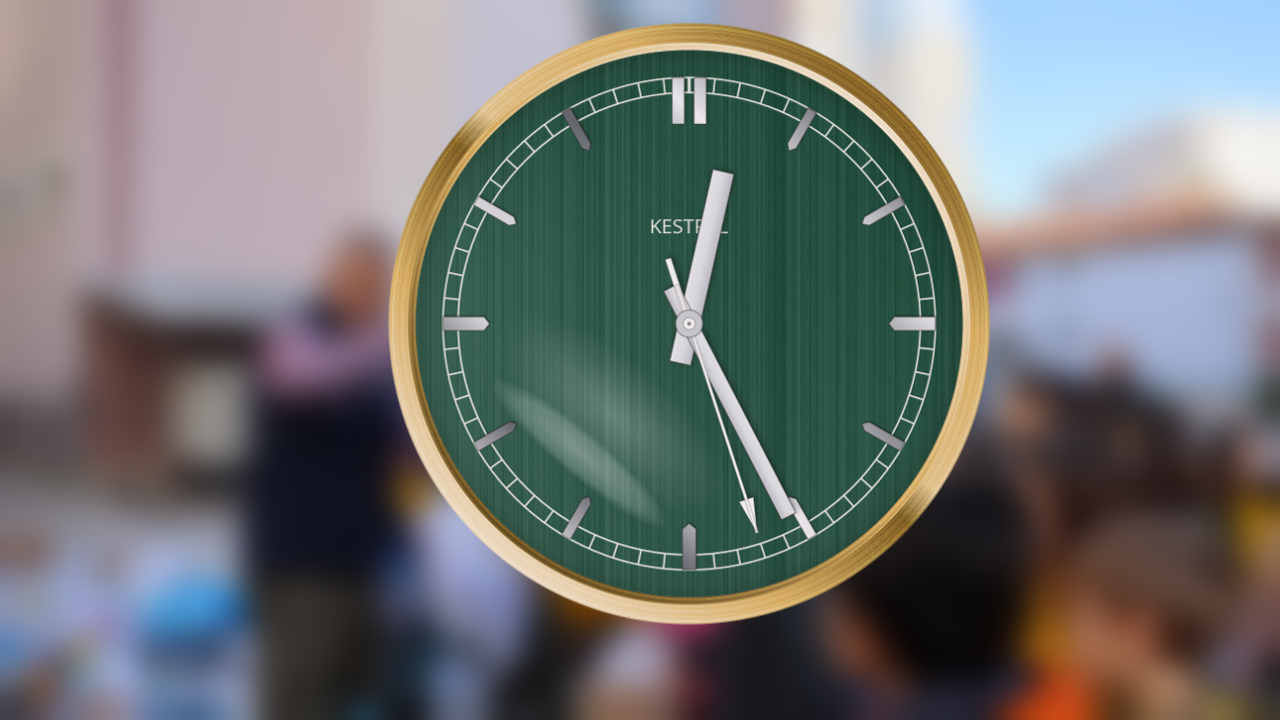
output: h=12 m=25 s=27
